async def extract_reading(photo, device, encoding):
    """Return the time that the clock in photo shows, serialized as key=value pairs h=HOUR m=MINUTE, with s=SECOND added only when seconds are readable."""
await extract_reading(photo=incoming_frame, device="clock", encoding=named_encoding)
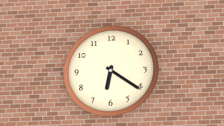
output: h=6 m=21
